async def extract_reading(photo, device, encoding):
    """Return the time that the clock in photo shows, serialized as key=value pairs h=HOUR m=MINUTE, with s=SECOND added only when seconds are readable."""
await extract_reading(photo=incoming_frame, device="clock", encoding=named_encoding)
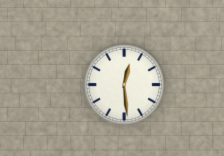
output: h=12 m=29
